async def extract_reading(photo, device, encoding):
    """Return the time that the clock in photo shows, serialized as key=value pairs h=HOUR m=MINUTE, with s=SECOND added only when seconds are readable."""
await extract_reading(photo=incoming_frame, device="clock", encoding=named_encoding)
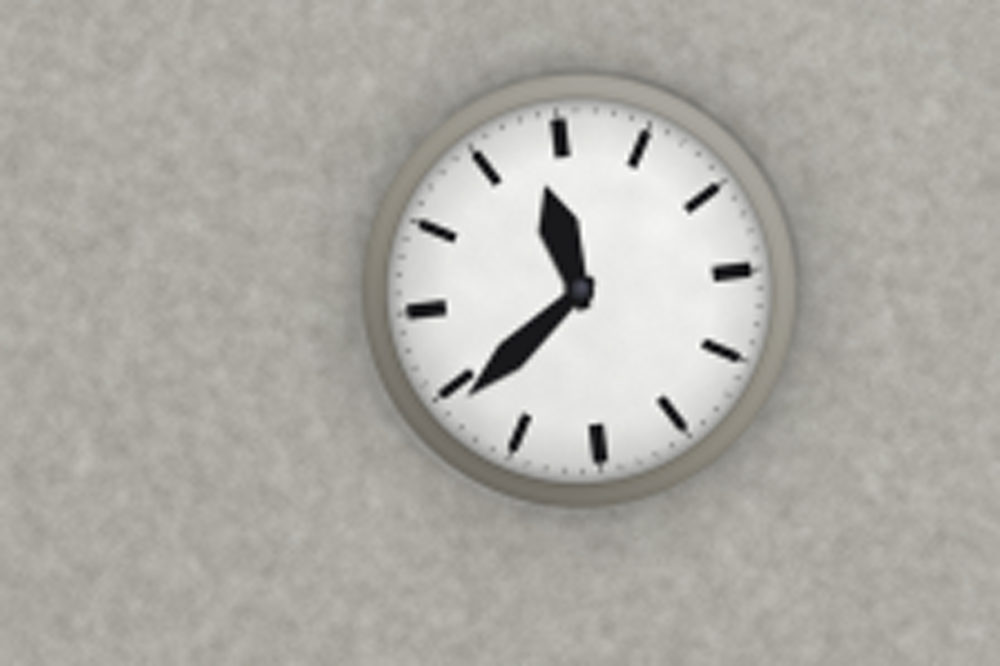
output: h=11 m=39
